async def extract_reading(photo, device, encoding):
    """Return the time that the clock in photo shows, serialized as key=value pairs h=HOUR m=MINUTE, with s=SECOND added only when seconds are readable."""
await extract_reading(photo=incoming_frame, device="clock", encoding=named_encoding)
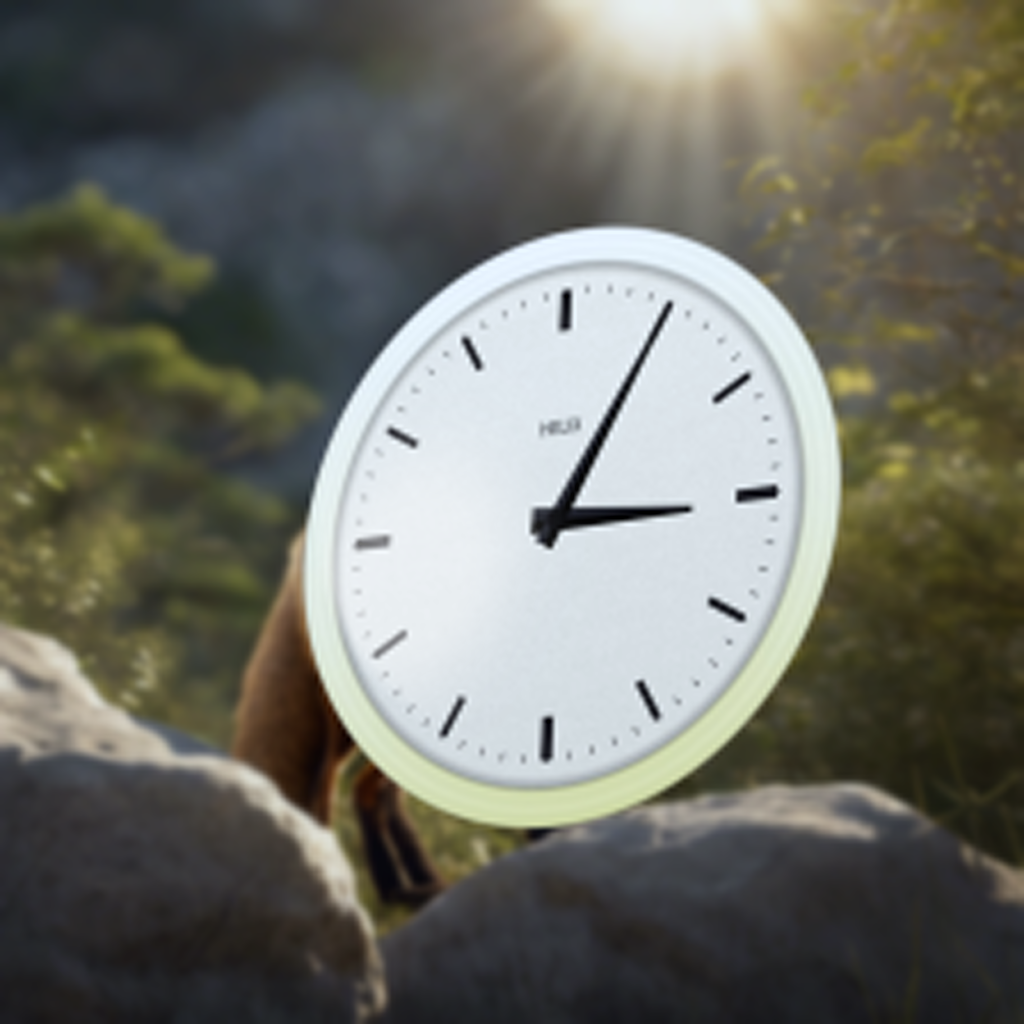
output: h=3 m=5
